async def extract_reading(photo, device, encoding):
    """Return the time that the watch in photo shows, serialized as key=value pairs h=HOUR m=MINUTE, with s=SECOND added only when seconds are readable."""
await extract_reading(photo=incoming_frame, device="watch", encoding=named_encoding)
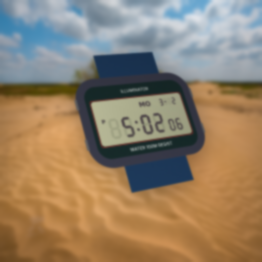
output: h=5 m=2 s=6
